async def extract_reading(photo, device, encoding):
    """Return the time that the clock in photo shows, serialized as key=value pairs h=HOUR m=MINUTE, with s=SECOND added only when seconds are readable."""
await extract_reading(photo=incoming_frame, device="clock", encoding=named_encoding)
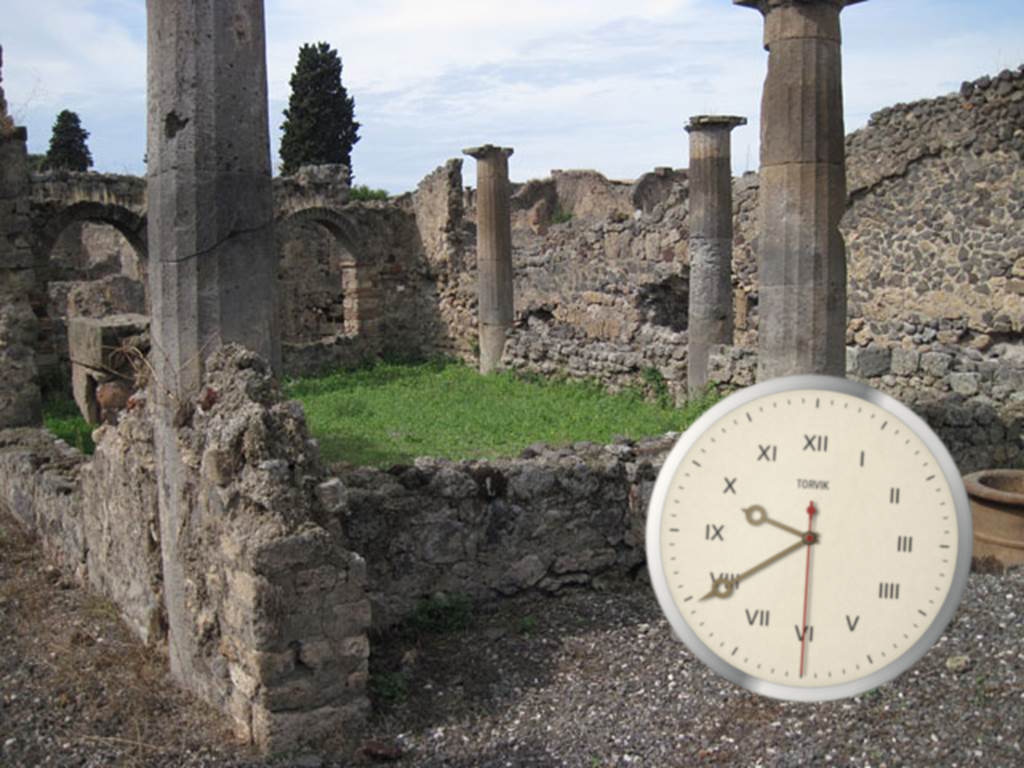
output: h=9 m=39 s=30
